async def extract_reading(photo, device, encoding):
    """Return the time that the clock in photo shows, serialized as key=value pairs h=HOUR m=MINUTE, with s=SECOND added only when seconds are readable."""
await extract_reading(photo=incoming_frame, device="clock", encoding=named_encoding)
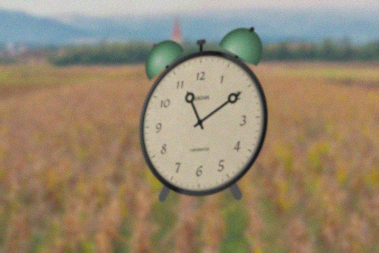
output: h=11 m=10
